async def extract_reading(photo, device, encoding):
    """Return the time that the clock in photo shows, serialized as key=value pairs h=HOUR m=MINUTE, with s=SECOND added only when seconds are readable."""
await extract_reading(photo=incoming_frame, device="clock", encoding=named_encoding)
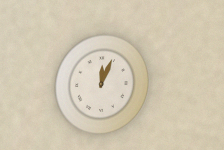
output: h=12 m=4
